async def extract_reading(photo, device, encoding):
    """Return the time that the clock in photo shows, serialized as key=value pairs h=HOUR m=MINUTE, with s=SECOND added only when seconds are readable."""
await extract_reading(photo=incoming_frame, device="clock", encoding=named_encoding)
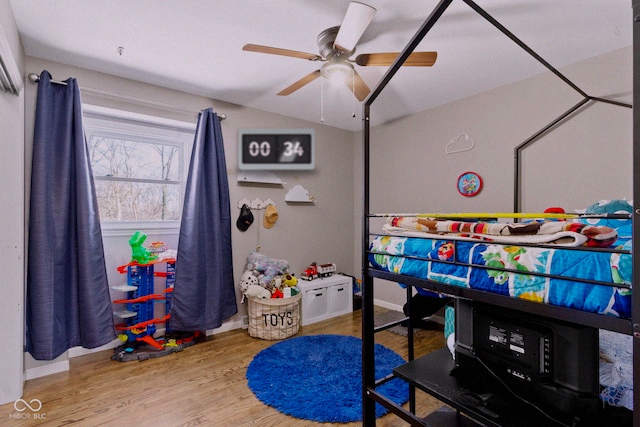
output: h=0 m=34
